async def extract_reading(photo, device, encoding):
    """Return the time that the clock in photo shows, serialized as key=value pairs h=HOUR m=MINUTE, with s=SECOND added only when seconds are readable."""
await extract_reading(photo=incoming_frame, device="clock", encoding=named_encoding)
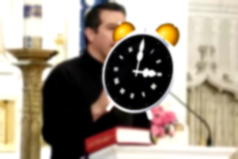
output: h=3 m=0
